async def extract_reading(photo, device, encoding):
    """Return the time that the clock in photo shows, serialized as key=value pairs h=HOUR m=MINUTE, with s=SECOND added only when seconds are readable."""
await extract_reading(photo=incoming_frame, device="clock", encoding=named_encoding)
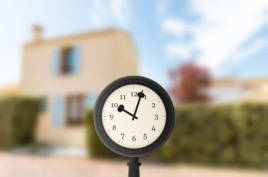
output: h=10 m=3
